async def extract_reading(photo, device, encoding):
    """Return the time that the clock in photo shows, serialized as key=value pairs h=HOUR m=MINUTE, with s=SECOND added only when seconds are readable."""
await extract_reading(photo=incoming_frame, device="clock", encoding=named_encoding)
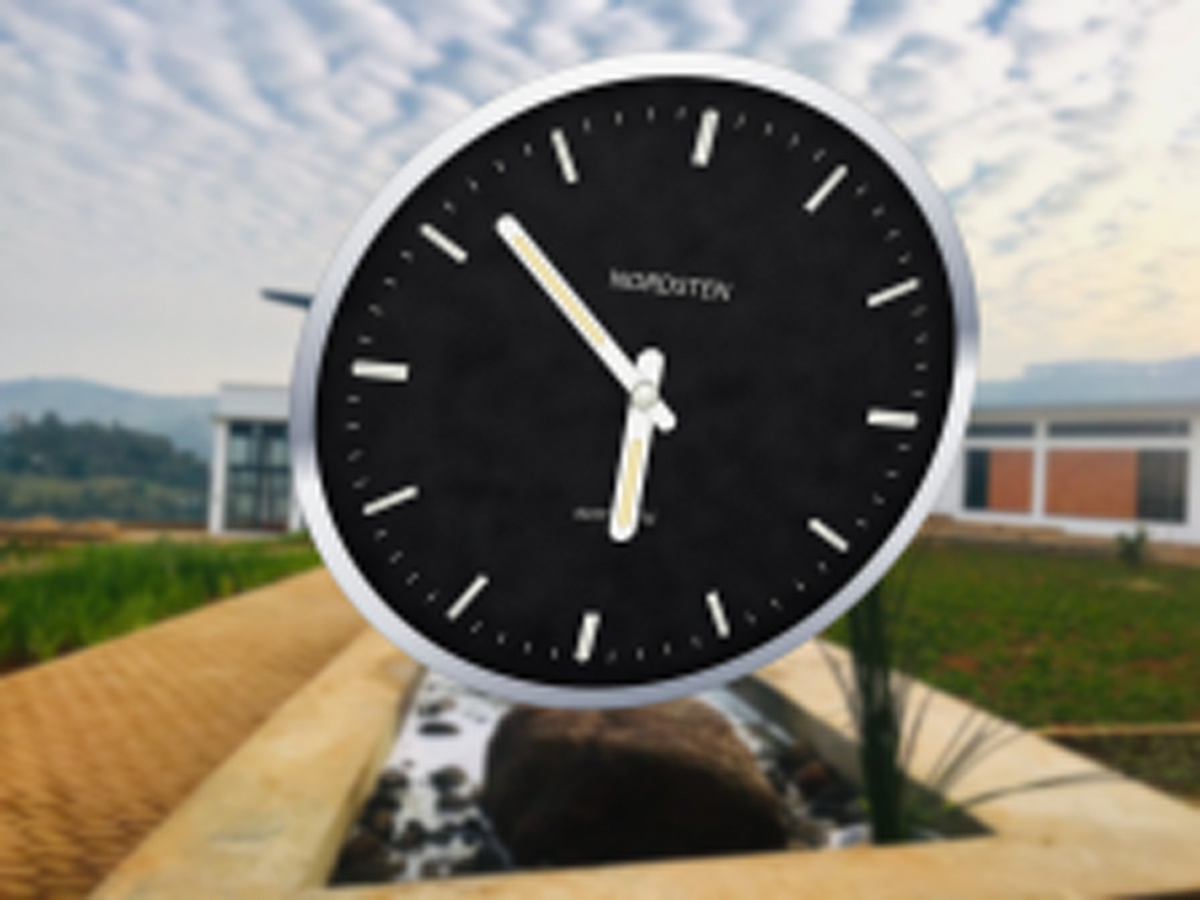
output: h=5 m=52
